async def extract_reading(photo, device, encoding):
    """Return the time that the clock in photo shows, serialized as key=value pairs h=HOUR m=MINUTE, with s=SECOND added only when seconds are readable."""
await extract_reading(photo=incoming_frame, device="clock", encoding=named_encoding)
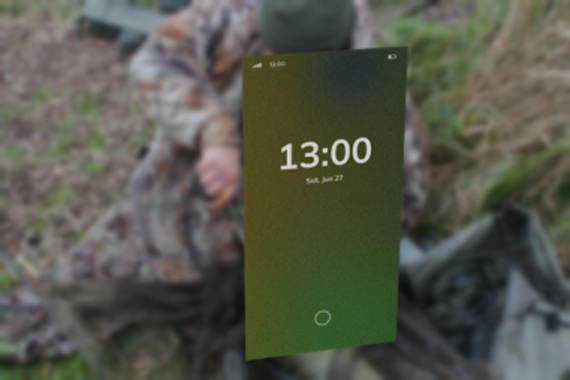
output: h=13 m=0
